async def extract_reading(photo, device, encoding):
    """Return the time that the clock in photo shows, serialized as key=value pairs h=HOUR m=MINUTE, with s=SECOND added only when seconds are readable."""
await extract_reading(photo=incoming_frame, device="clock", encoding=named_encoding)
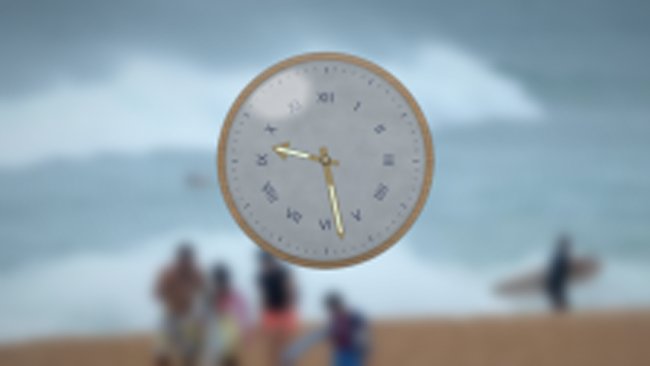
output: h=9 m=28
